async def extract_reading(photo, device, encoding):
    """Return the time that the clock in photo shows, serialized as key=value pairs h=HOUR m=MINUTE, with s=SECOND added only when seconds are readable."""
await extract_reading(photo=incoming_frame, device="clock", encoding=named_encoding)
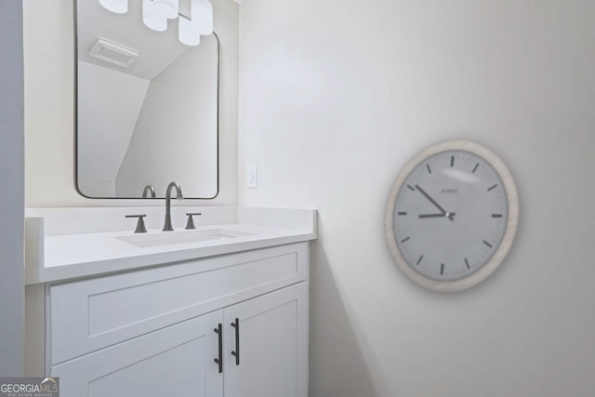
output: h=8 m=51
